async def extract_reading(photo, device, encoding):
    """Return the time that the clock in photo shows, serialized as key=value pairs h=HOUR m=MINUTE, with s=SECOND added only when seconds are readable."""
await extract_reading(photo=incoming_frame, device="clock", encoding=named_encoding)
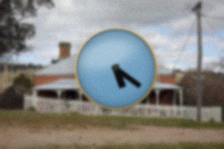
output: h=5 m=21
